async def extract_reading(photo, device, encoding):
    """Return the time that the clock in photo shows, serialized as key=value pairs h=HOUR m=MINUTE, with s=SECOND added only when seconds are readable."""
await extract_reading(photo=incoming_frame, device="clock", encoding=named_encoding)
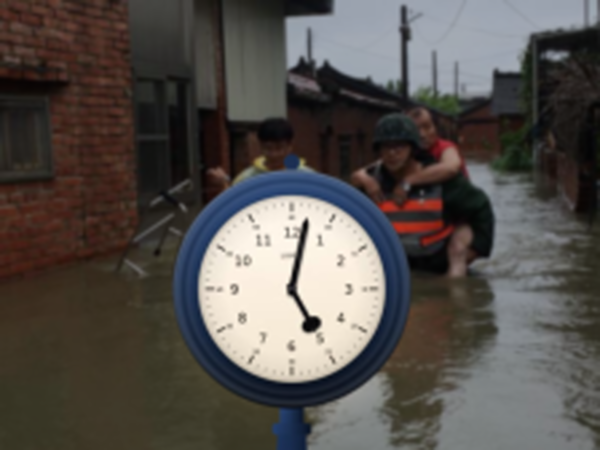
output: h=5 m=2
